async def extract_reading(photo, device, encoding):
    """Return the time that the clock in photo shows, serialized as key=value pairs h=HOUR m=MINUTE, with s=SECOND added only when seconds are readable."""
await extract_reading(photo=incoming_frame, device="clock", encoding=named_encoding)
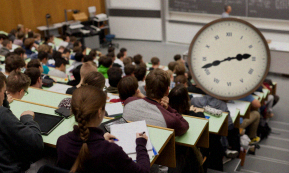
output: h=2 m=42
